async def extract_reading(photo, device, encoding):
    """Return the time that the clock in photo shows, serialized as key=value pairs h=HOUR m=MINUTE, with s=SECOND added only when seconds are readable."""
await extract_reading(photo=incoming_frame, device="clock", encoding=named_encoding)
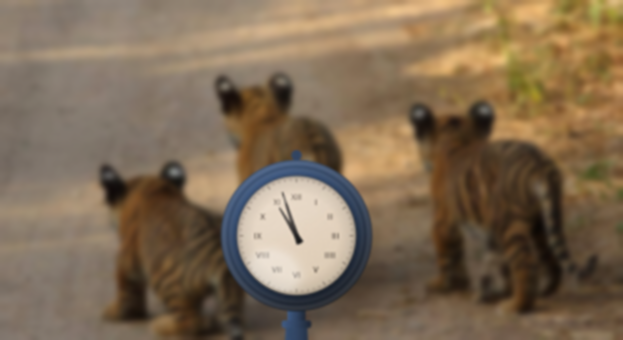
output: h=10 m=57
